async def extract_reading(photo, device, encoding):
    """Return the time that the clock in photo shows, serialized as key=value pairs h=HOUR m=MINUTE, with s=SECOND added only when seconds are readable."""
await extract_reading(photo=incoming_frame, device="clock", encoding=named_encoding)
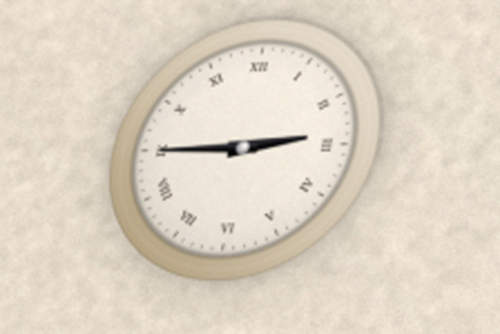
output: h=2 m=45
